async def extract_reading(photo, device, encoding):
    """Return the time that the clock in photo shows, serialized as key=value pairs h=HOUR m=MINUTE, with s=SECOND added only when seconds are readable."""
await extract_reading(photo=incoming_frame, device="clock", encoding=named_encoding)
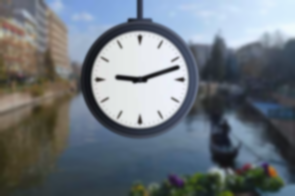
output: h=9 m=12
